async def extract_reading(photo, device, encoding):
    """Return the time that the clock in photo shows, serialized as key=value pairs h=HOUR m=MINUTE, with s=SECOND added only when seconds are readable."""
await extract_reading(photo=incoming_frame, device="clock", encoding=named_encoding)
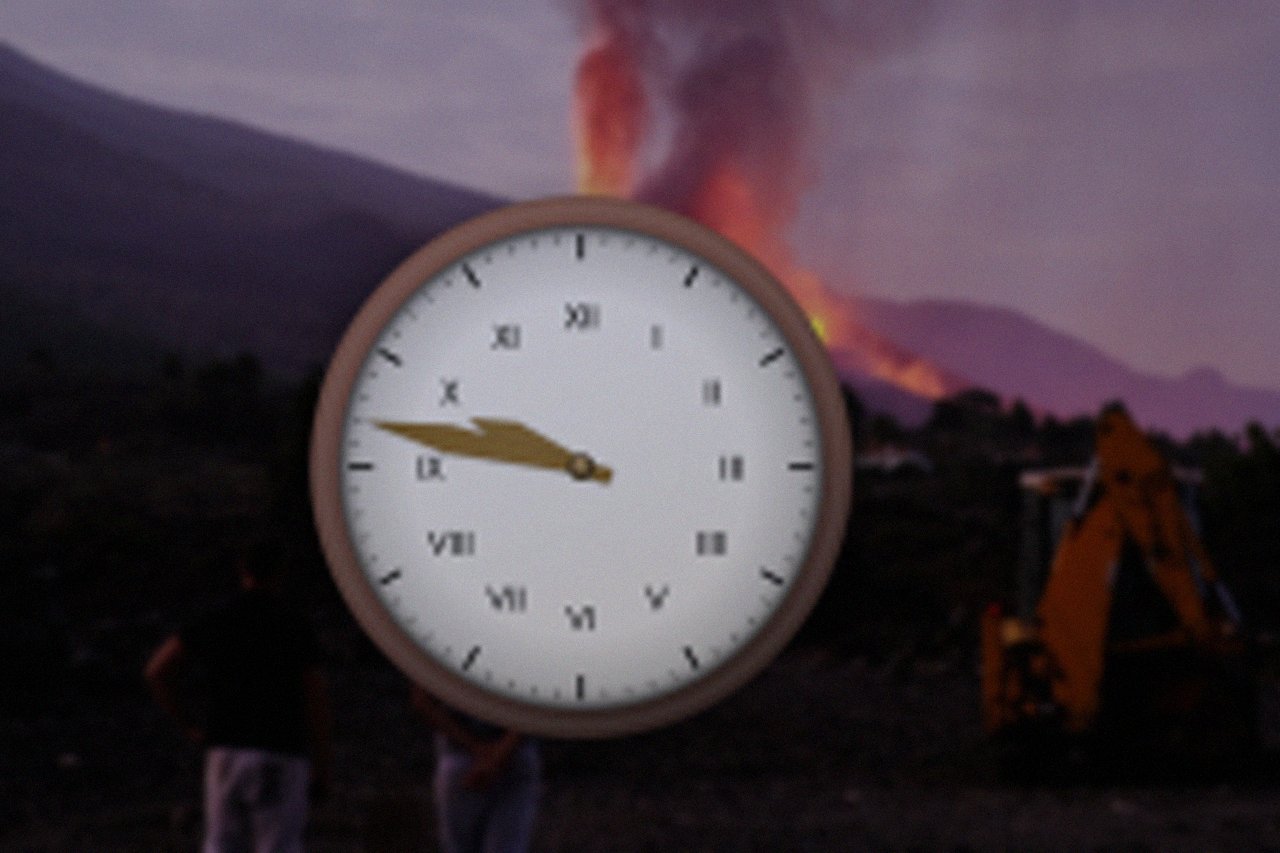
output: h=9 m=47
